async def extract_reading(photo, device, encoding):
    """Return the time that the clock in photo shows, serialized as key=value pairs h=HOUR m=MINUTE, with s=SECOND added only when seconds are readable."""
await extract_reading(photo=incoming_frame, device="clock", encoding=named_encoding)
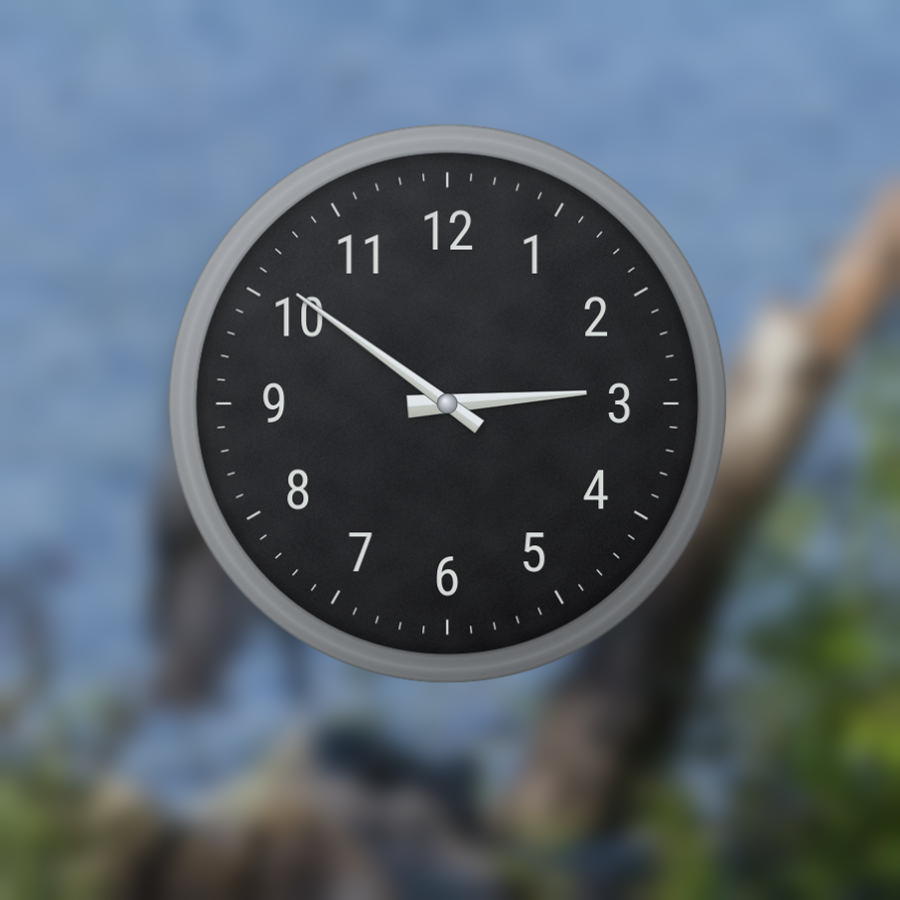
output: h=2 m=51
